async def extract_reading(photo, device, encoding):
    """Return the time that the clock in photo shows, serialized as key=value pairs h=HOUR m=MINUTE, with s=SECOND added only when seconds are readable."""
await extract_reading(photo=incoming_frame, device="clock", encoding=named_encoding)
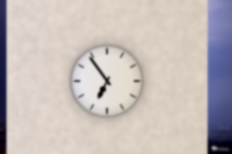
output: h=6 m=54
